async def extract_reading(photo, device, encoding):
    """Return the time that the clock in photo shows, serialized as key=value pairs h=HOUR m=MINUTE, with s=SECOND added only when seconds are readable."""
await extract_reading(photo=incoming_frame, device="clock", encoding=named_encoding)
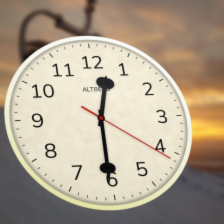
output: h=12 m=30 s=21
